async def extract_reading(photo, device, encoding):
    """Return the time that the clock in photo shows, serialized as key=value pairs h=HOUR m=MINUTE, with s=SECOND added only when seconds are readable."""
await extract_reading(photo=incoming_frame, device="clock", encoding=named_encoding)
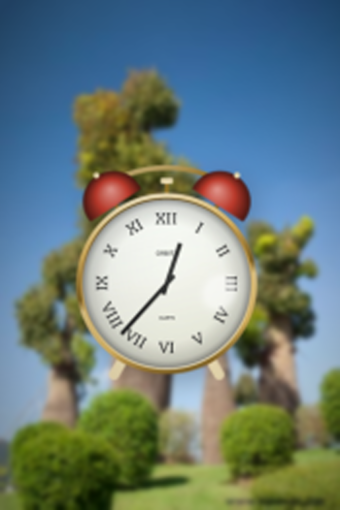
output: h=12 m=37
